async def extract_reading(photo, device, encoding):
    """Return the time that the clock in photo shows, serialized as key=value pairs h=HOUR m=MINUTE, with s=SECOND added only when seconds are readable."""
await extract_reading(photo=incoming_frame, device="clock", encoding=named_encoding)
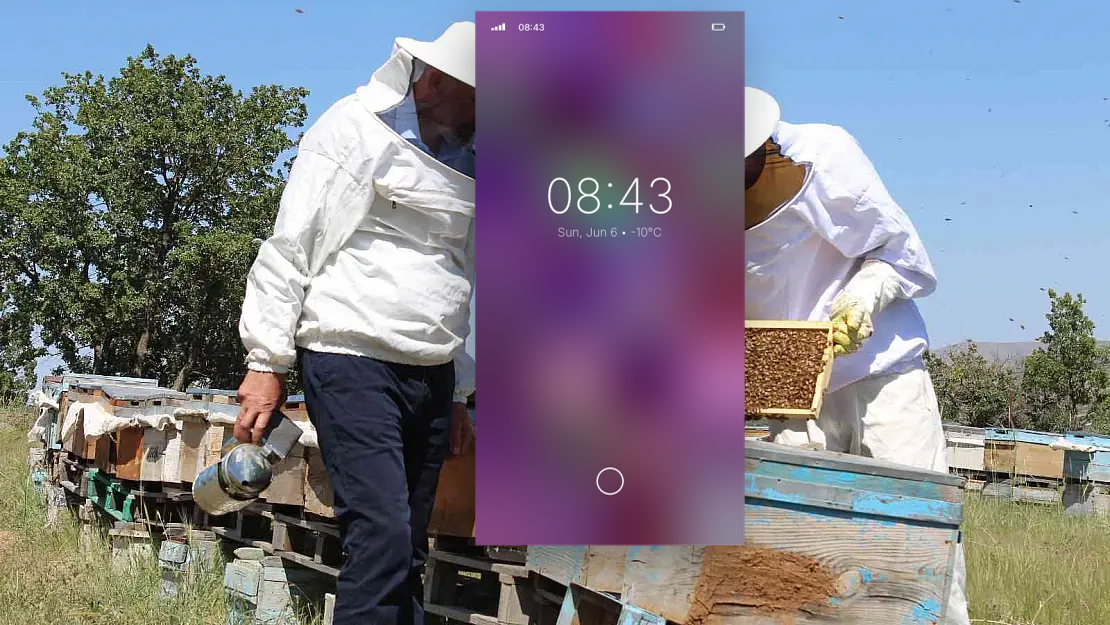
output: h=8 m=43
